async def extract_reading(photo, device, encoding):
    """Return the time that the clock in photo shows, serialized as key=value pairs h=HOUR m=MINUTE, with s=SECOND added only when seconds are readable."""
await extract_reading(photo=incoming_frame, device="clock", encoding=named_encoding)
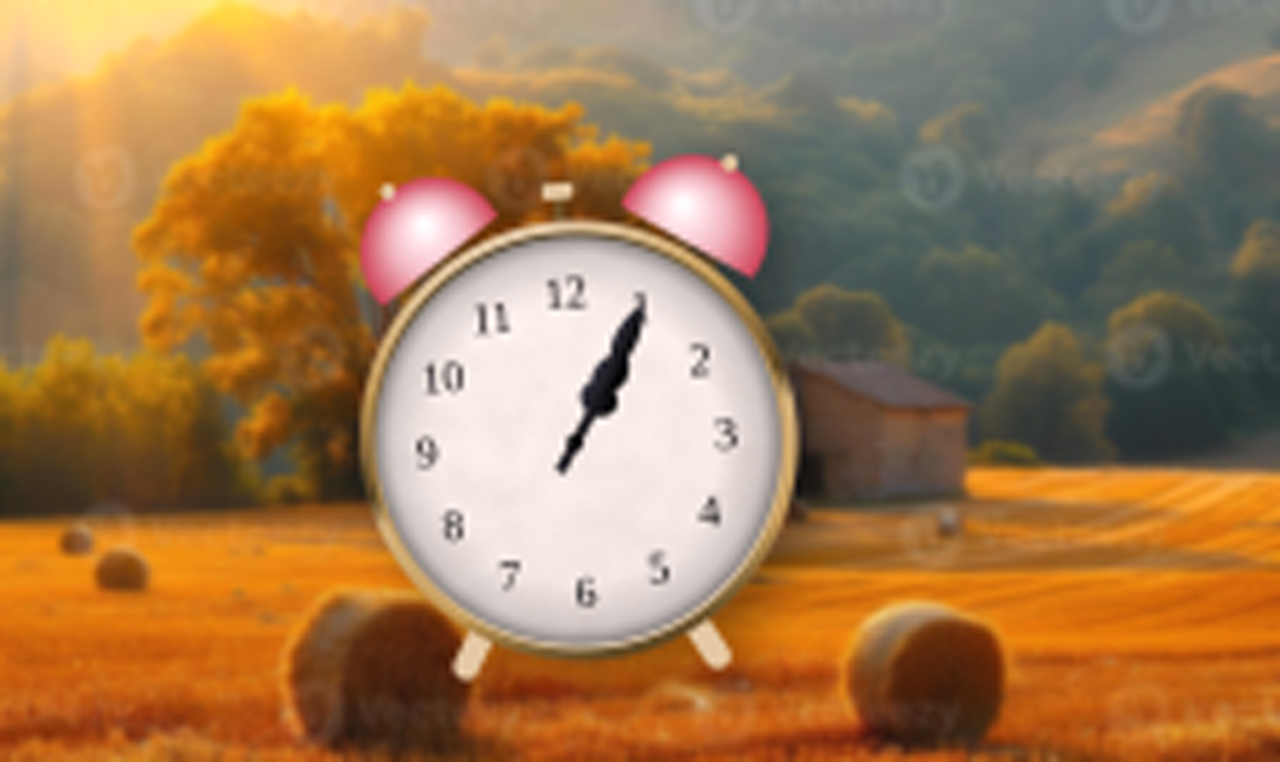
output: h=1 m=5
